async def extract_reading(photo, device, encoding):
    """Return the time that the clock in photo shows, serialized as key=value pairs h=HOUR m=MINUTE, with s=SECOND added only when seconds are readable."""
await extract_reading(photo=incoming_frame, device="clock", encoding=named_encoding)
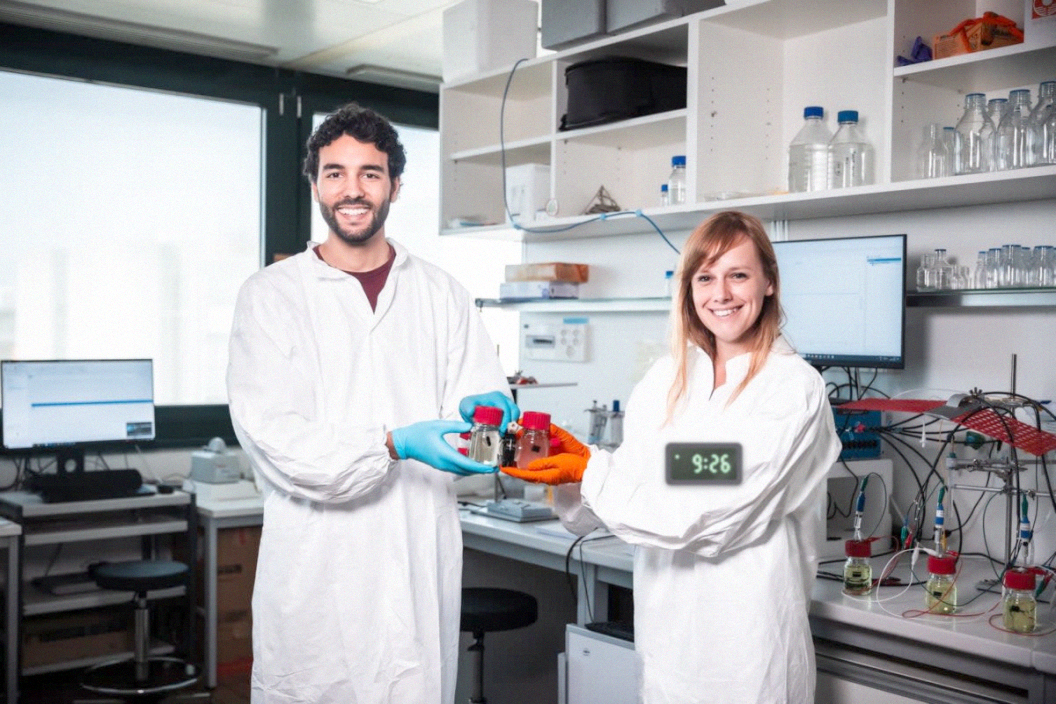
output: h=9 m=26
